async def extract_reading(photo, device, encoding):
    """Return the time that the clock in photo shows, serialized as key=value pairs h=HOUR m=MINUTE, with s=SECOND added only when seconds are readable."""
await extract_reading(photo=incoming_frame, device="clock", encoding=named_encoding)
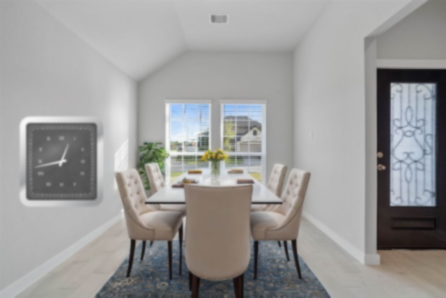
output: h=12 m=43
